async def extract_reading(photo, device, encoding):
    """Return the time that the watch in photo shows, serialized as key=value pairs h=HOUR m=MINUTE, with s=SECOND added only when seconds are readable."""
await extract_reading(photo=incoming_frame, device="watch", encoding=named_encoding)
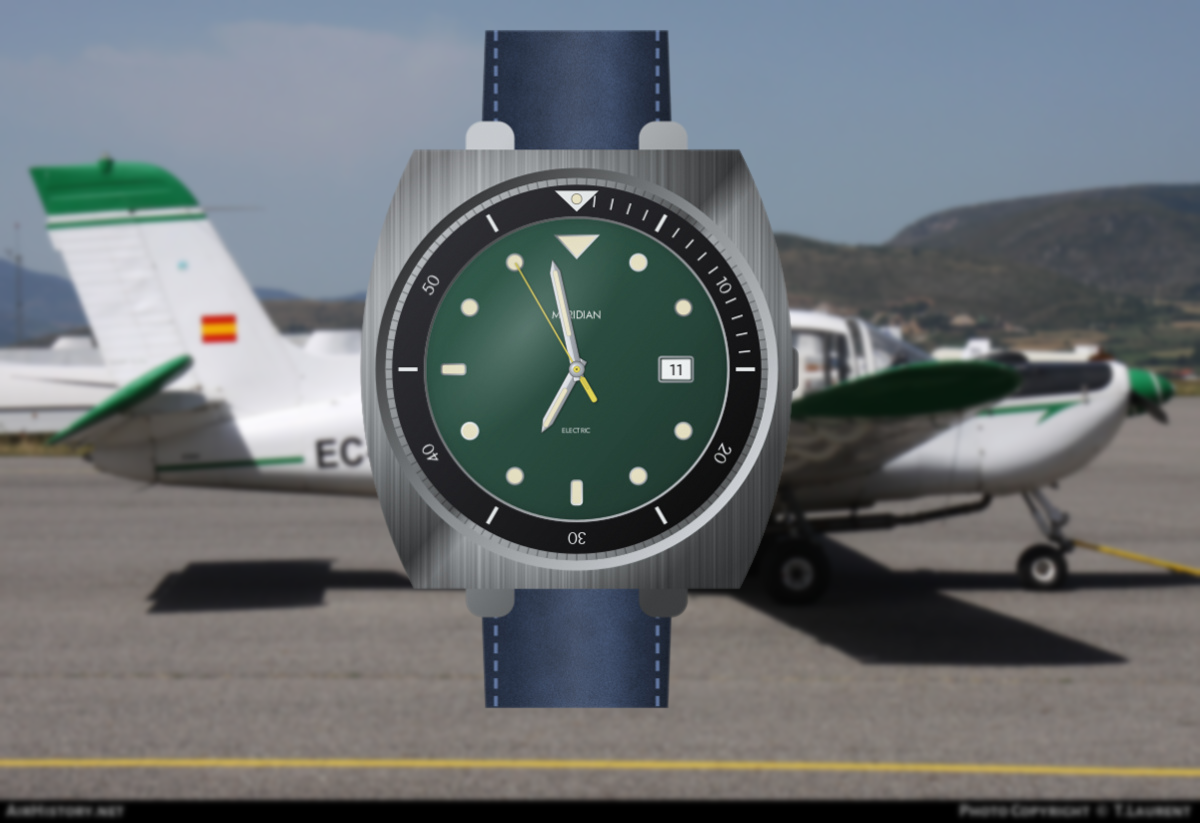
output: h=6 m=57 s=55
